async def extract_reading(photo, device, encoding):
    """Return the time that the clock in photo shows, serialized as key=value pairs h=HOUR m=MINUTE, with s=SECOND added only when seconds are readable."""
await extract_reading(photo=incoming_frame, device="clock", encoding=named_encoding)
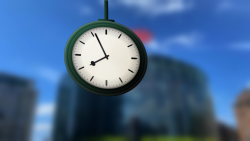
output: h=7 m=56
